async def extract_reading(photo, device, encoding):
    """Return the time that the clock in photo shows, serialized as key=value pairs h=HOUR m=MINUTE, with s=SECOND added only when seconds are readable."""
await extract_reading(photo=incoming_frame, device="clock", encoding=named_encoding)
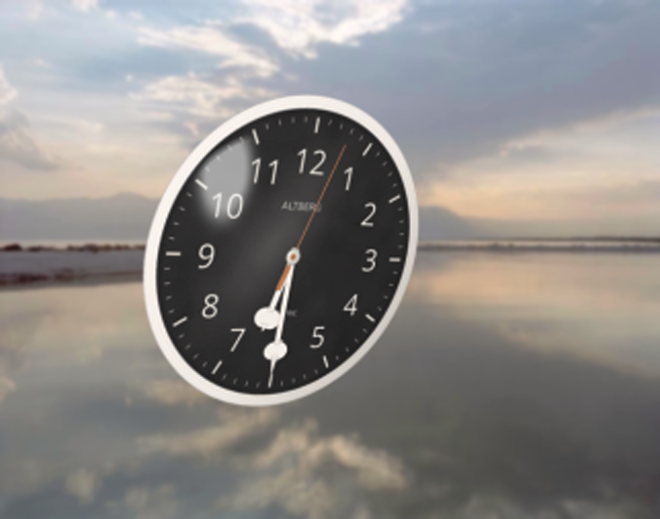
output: h=6 m=30 s=3
